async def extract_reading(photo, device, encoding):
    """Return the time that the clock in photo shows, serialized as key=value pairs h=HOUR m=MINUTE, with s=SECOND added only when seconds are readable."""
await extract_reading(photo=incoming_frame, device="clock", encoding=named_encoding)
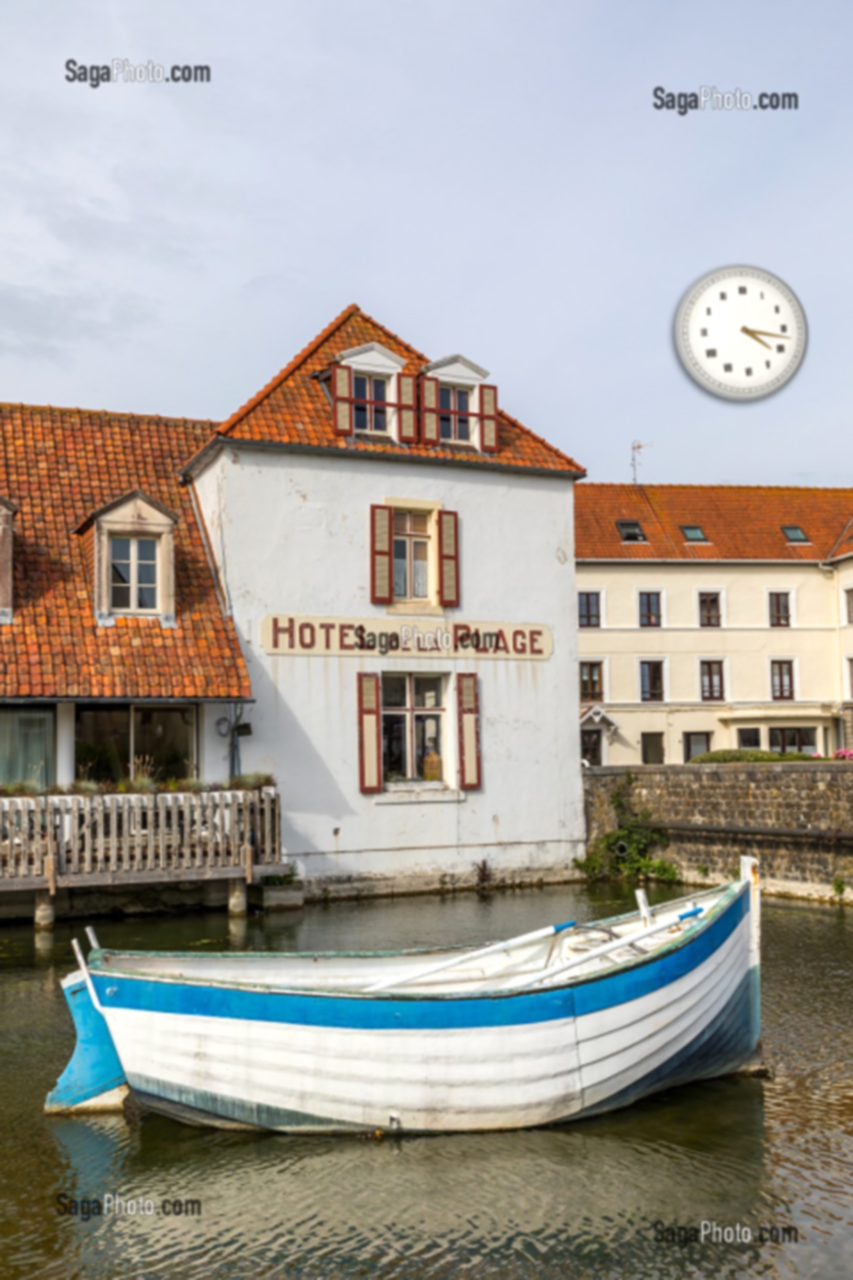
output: h=4 m=17
